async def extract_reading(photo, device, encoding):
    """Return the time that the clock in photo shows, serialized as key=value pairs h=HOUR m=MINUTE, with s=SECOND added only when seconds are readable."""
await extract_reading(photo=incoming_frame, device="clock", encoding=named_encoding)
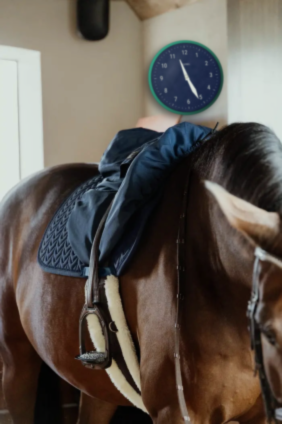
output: h=11 m=26
